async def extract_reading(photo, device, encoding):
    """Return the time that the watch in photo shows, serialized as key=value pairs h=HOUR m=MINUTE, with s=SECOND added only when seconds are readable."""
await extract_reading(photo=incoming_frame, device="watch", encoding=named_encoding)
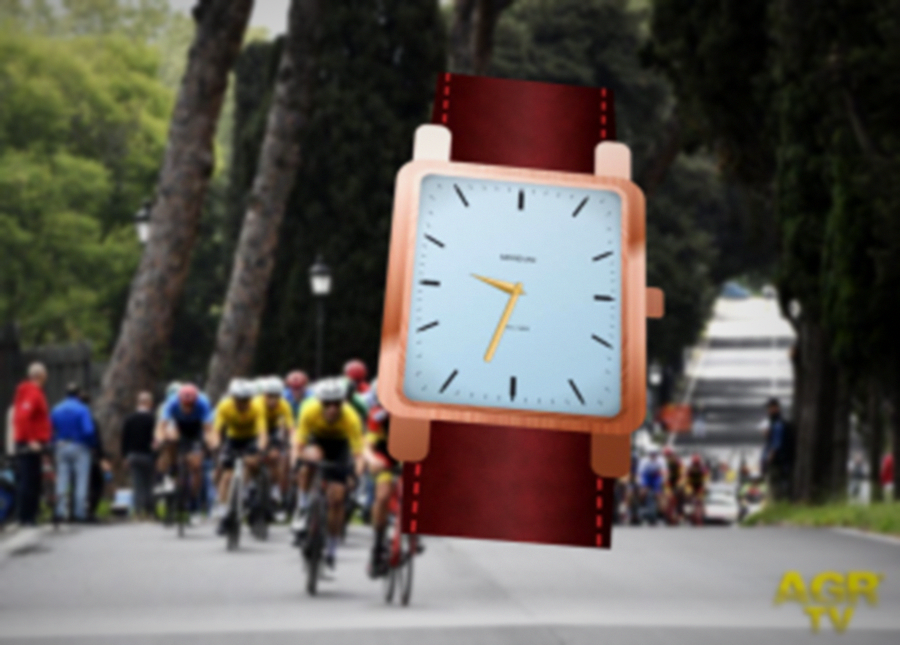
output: h=9 m=33
